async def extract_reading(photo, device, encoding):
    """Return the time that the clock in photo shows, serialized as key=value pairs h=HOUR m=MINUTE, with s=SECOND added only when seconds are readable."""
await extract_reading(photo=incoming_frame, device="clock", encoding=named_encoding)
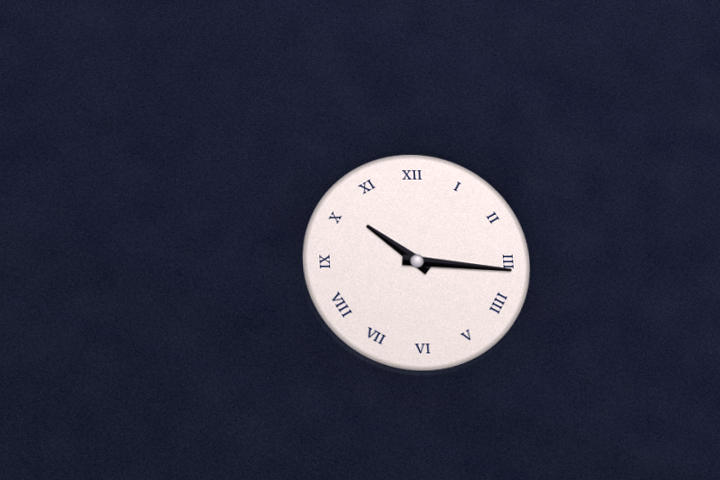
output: h=10 m=16
